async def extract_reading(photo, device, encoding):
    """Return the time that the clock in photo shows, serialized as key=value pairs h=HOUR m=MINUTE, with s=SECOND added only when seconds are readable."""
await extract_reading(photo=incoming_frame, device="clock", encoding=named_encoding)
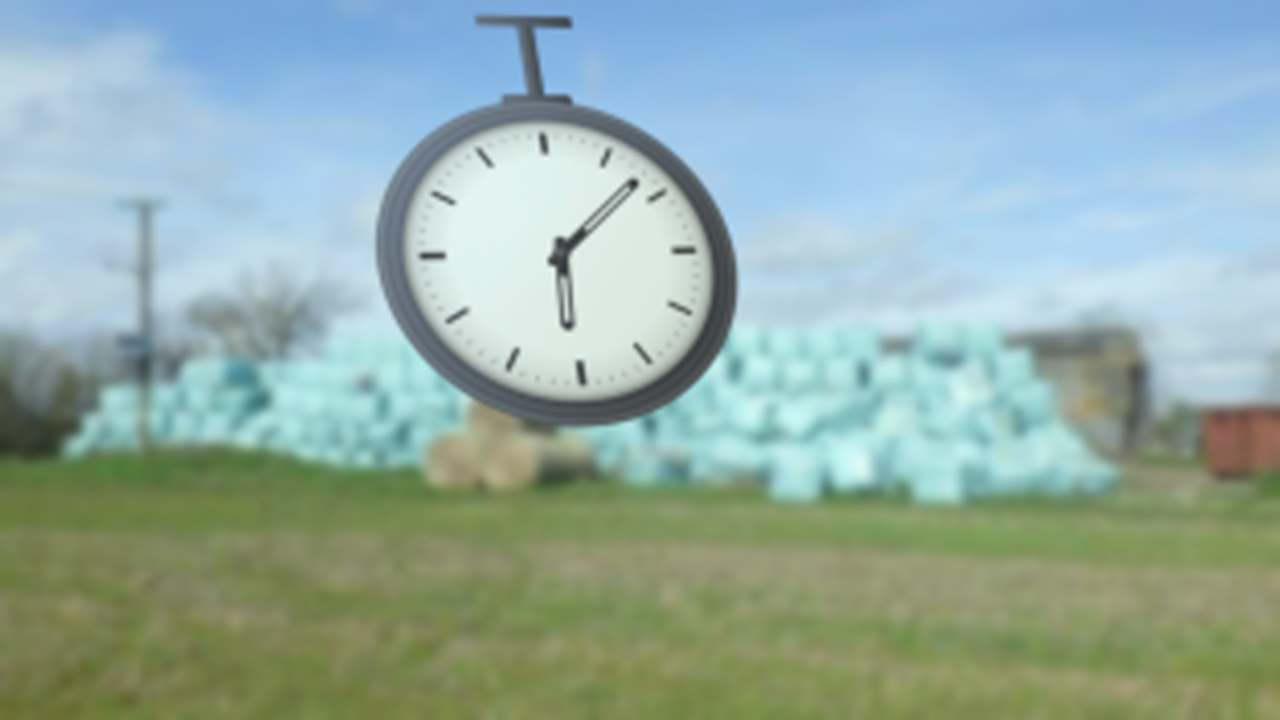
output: h=6 m=8
